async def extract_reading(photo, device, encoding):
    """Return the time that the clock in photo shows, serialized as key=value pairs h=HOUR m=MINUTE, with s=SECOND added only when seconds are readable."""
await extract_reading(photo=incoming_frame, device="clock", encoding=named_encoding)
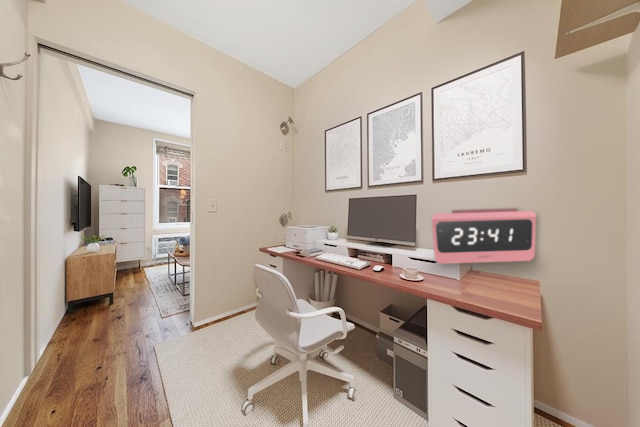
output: h=23 m=41
